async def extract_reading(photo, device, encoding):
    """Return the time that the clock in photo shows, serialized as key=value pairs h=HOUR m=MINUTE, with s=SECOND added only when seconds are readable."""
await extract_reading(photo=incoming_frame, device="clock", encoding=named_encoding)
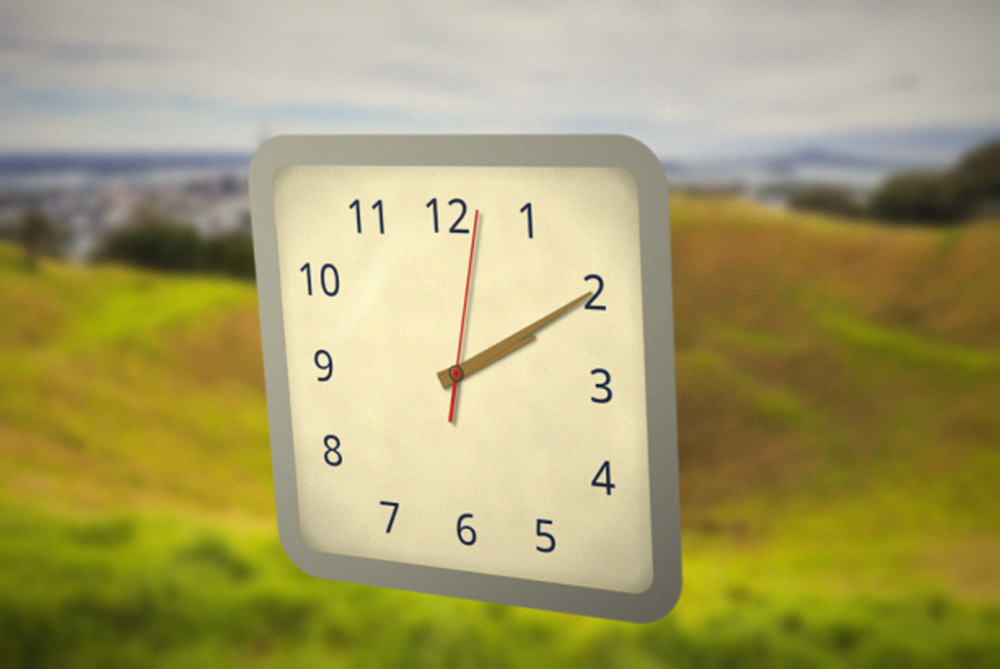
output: h=2 m=10 s=2
